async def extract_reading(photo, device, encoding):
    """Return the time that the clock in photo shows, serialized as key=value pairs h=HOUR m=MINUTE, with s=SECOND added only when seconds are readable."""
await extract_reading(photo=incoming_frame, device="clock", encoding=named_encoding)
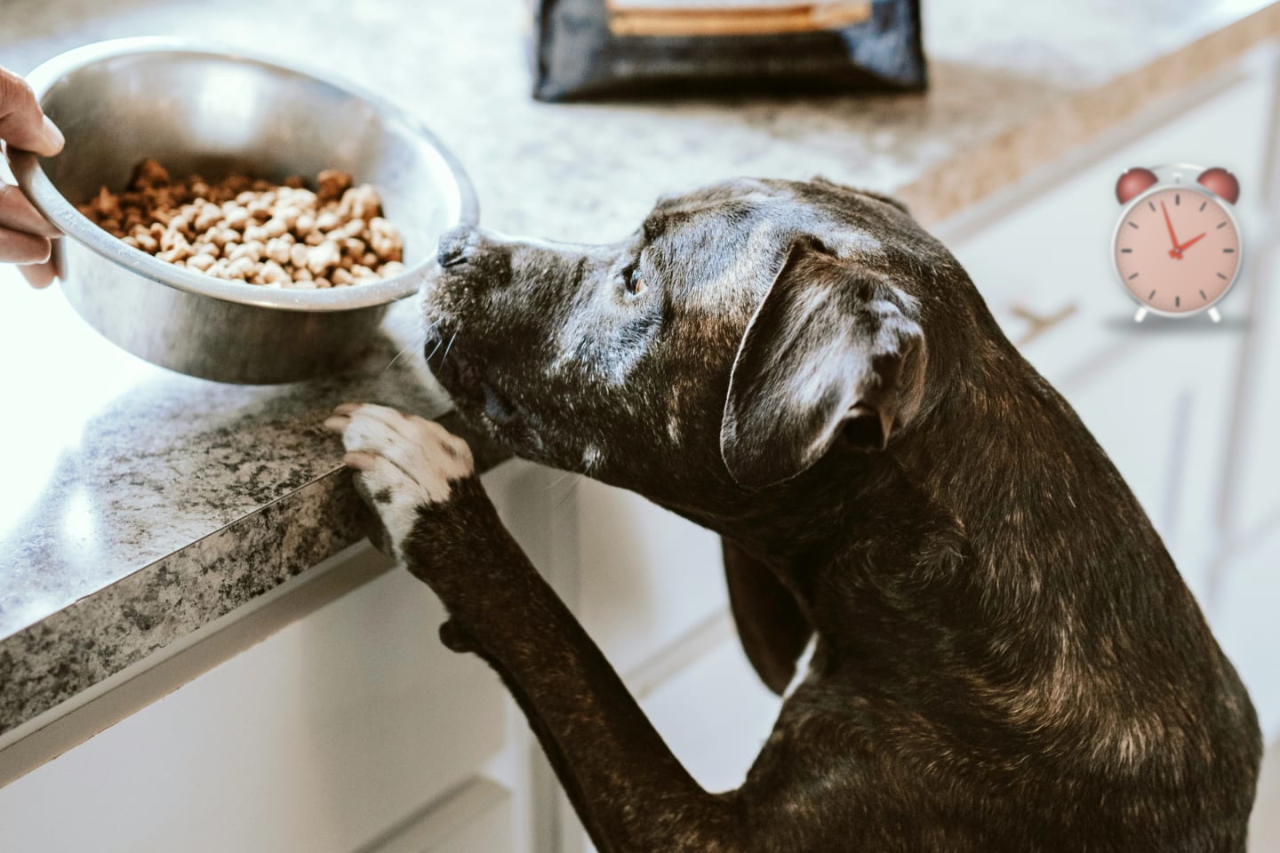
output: h=1 m=57
